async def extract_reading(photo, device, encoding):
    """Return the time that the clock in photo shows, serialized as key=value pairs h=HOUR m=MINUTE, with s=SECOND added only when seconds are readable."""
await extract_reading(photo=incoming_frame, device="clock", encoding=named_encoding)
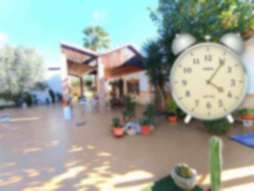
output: h=4 m=6
